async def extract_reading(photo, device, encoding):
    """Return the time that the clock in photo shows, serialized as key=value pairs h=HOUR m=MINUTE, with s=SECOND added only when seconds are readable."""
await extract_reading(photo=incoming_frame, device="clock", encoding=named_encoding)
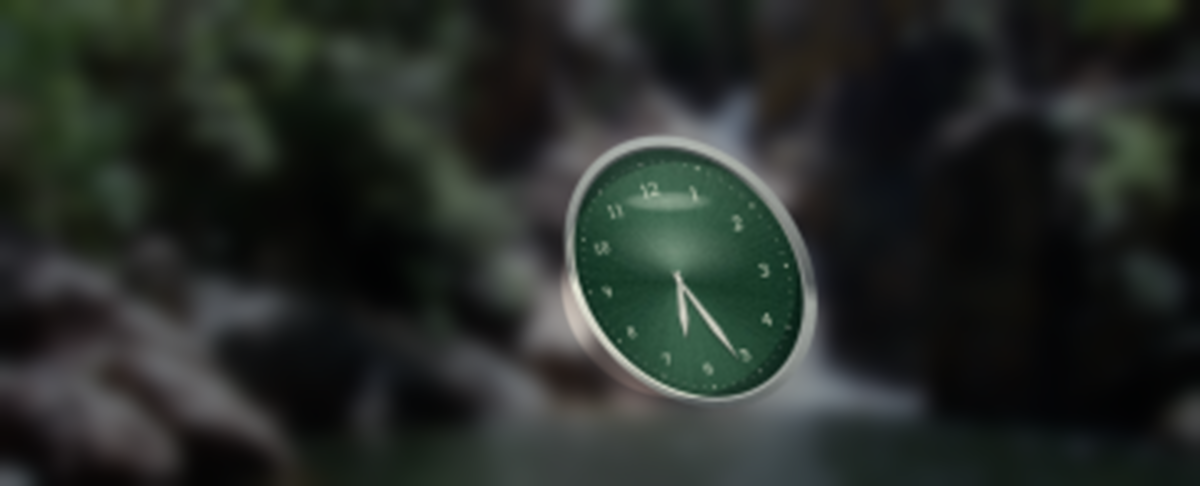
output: h=6 m=26
